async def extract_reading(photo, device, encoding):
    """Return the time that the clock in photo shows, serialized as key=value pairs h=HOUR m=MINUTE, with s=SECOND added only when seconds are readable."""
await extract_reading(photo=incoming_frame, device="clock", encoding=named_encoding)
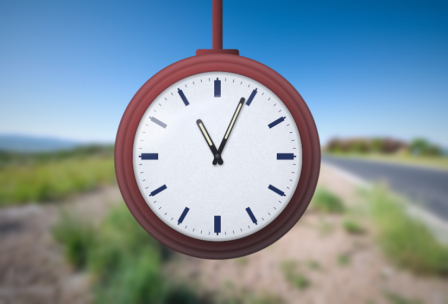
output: h=11 m=4
